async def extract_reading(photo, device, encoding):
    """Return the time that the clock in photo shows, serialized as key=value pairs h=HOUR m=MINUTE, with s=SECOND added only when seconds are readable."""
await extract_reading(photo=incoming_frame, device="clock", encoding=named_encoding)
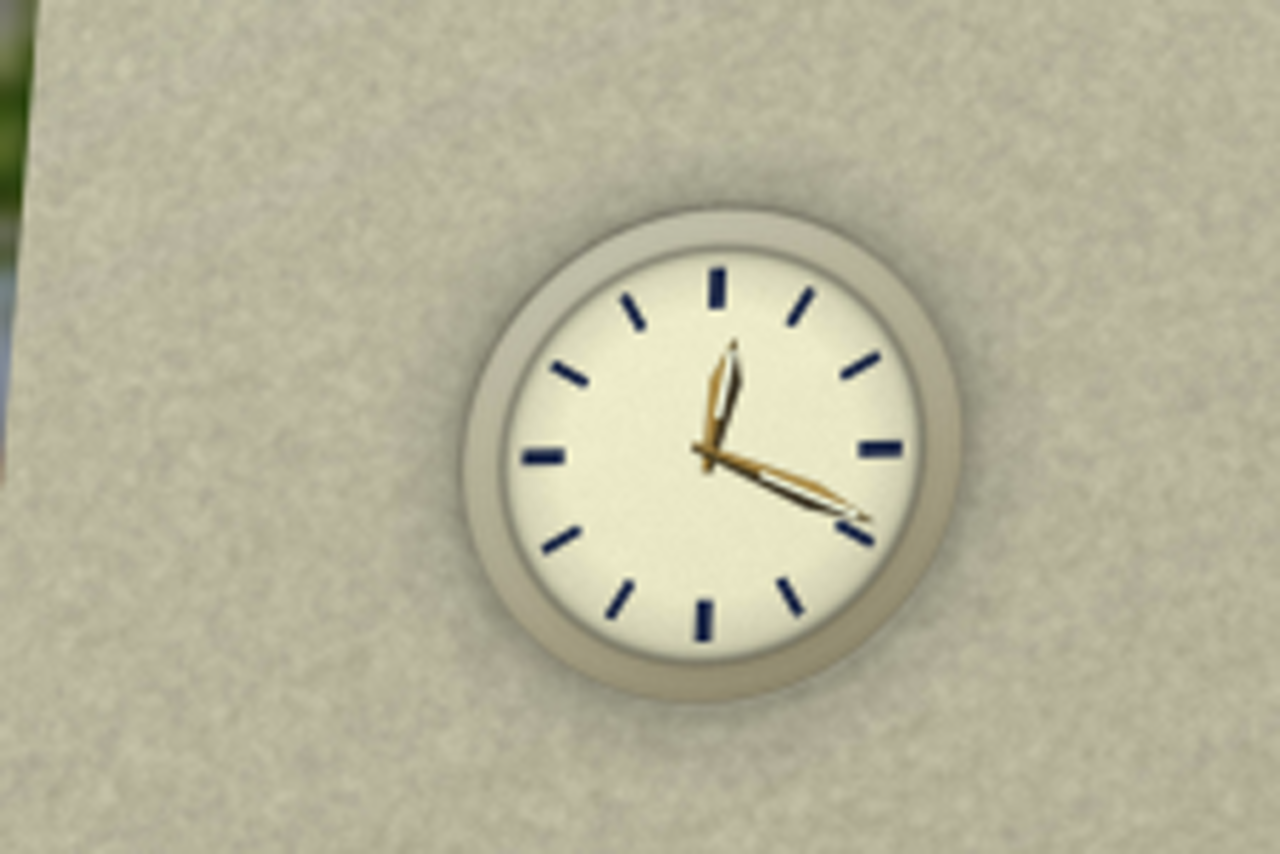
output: h=12 m=19
